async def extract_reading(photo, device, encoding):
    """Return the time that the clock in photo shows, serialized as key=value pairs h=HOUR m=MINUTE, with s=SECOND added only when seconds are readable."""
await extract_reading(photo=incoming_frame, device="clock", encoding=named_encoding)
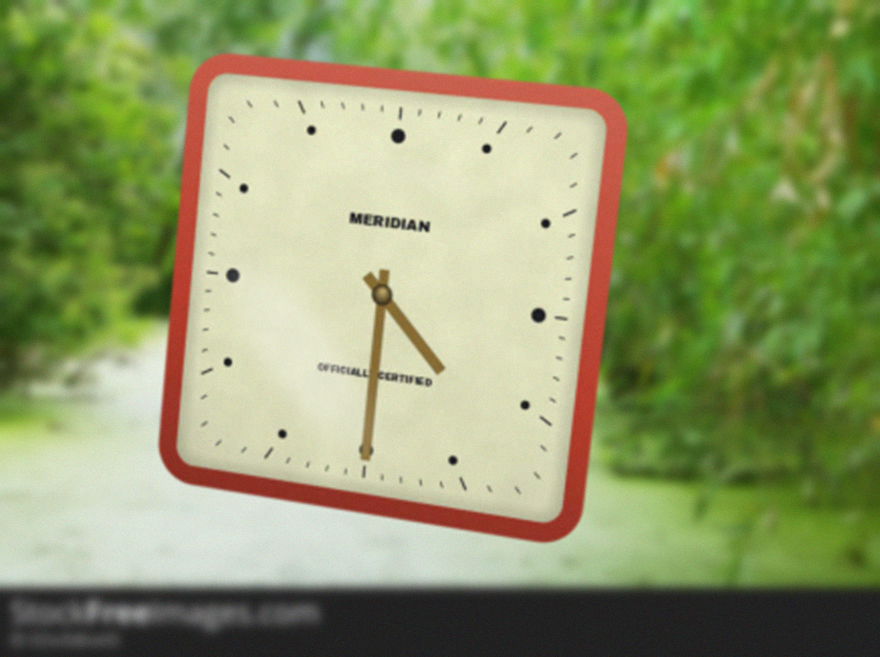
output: h=4 m=30
